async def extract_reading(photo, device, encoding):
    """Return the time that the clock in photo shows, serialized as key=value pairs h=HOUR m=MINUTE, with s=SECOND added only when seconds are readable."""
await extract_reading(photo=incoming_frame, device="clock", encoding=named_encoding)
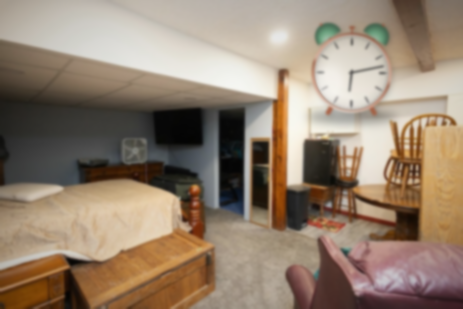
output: h=6 m=13
